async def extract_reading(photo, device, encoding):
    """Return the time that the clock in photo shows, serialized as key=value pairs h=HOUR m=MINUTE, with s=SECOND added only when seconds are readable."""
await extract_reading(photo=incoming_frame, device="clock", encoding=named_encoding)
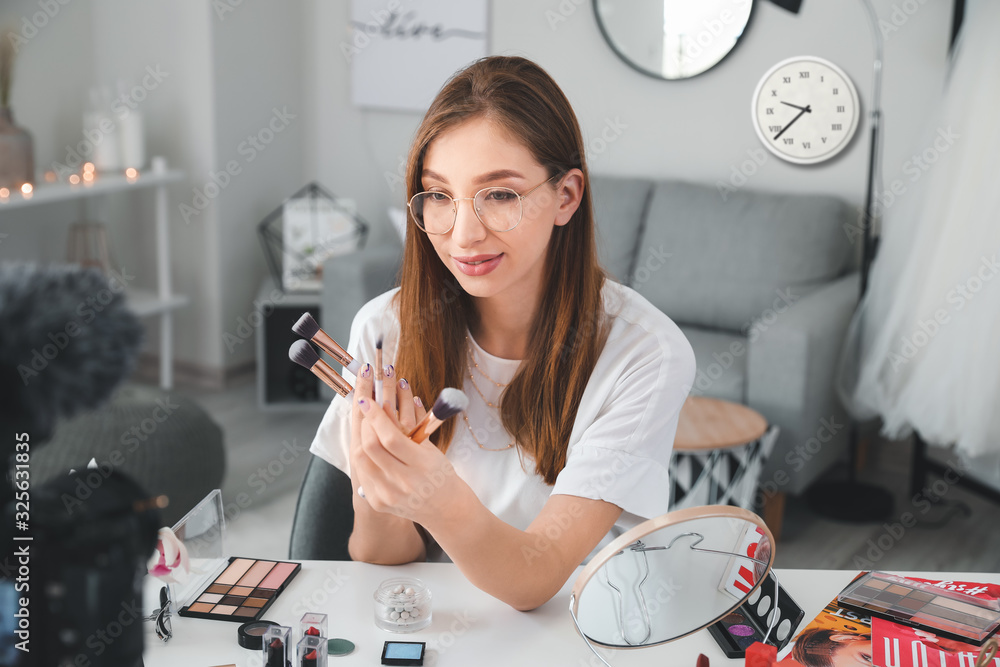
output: h=9 m=38
